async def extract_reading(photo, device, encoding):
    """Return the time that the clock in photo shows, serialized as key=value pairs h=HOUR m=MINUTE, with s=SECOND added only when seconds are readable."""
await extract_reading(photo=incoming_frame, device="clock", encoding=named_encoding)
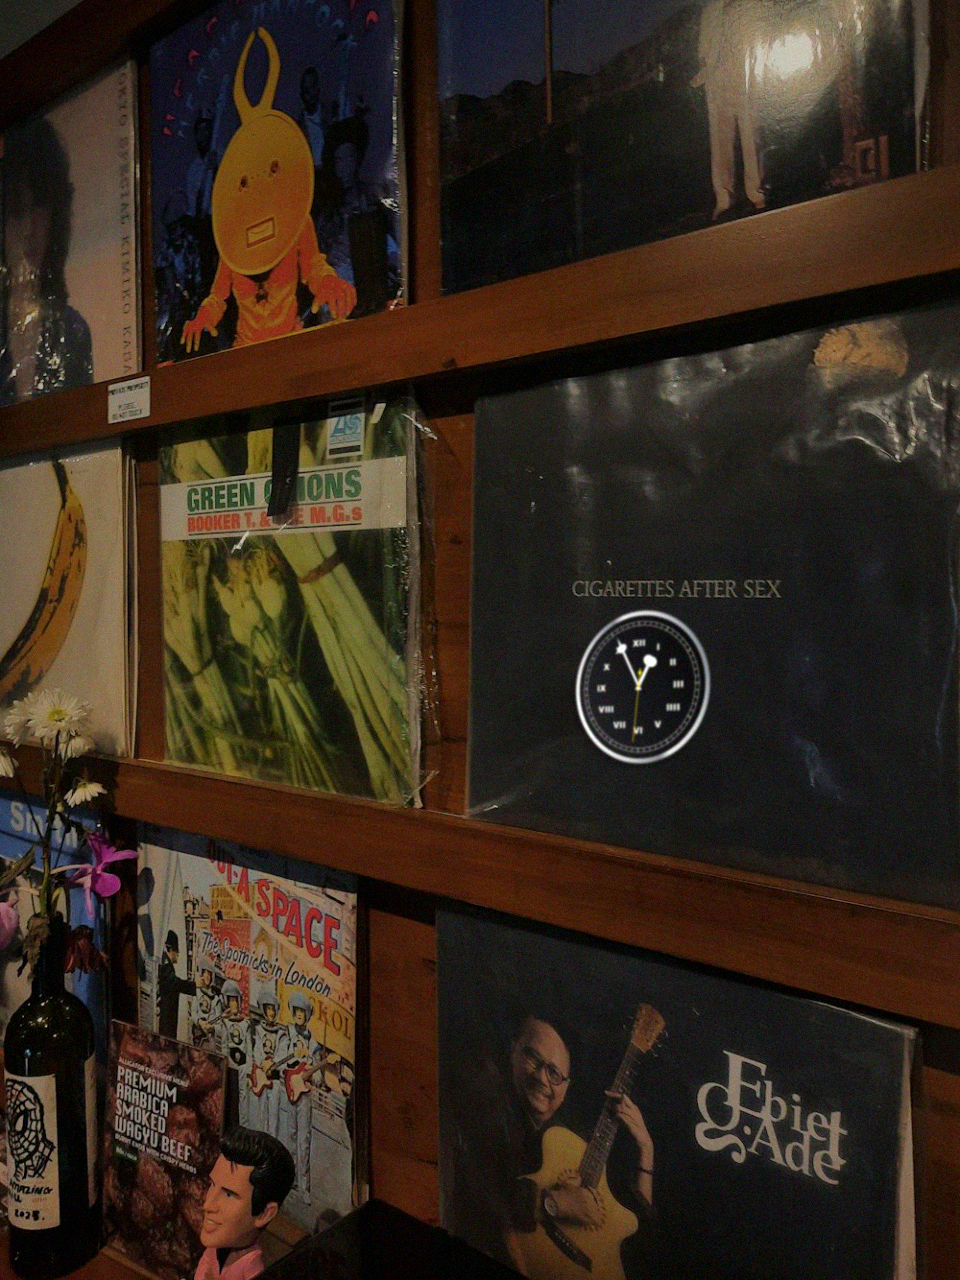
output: h=12 m=55 s=31
